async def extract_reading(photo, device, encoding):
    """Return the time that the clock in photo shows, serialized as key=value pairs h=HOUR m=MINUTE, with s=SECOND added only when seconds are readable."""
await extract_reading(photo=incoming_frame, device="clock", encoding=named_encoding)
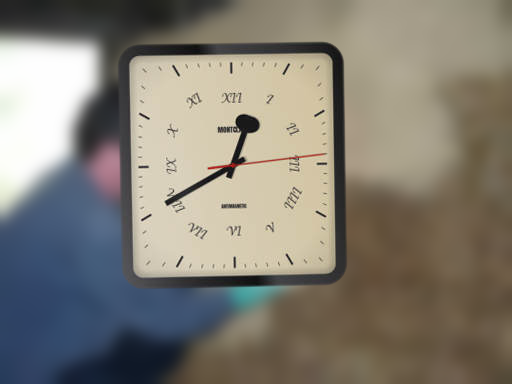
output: h=12 m=40 s=14
